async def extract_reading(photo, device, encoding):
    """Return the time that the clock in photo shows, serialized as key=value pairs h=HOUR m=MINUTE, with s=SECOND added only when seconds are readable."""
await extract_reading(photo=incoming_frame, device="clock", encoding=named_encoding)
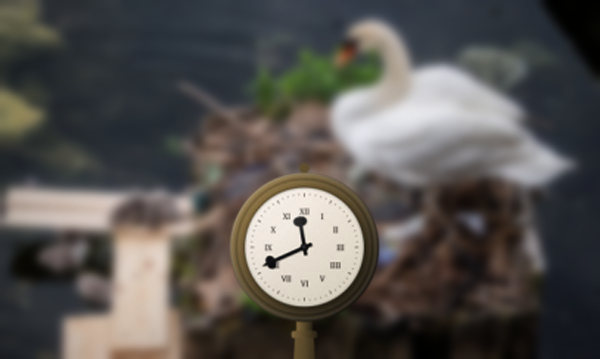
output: h=11 m=41
